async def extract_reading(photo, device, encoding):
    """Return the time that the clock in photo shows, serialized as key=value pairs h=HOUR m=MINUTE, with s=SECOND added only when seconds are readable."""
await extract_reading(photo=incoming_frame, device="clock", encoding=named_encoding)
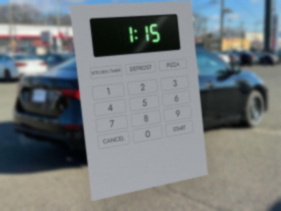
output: h=1 m=15
